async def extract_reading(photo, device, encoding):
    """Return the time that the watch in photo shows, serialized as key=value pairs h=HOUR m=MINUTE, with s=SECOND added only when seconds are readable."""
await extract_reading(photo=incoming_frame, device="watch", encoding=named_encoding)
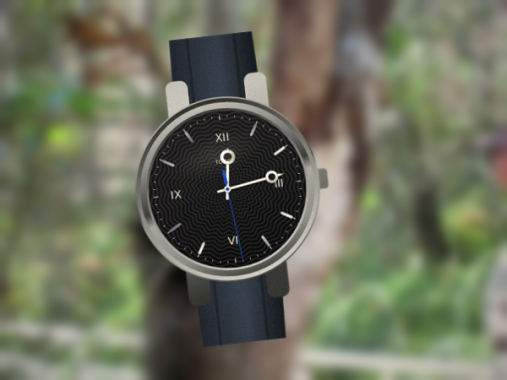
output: h=12 m=13 s=29
